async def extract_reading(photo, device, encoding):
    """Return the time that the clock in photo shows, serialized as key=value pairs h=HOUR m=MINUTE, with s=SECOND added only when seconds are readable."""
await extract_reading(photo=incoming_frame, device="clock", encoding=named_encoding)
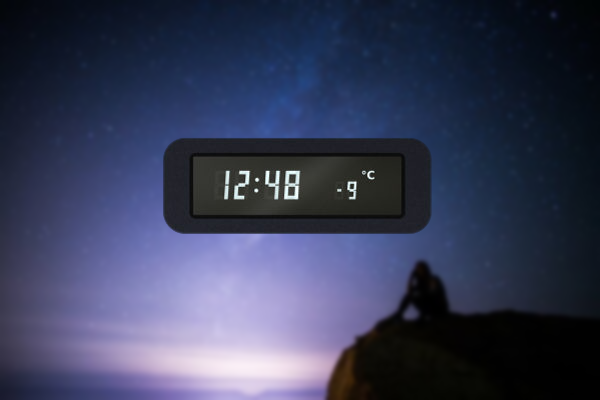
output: h=12 m=48
